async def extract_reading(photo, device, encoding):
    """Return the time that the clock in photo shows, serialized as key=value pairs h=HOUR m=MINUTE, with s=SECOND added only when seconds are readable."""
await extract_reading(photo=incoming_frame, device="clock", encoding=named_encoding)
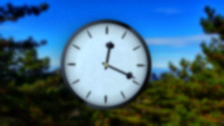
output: h=12 m=19
